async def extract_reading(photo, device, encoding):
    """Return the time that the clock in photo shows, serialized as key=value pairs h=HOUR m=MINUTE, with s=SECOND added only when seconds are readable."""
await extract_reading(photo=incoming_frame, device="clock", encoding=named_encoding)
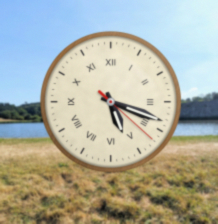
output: h=5 m=18 s=22
